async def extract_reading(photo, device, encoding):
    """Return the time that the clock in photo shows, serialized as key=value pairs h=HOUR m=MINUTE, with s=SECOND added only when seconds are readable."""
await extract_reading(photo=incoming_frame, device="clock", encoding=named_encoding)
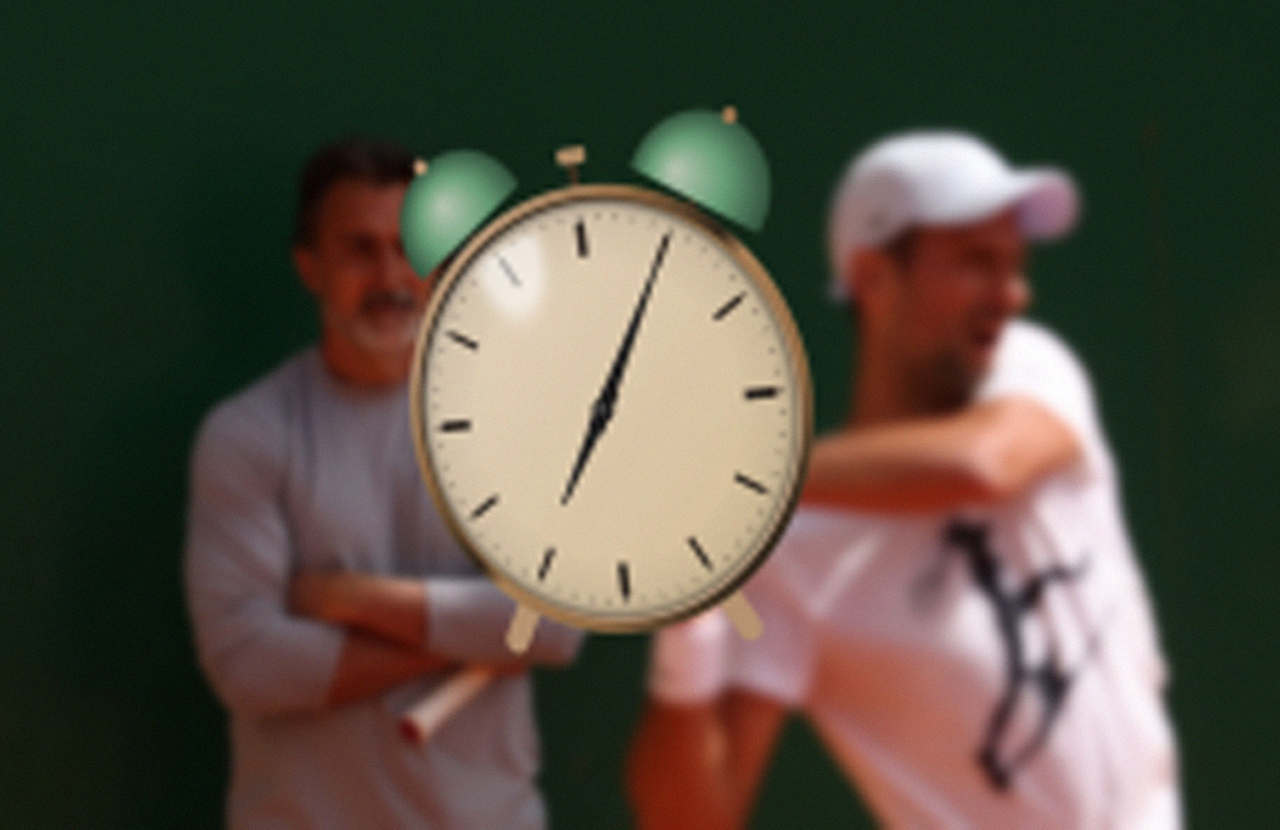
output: h=7 m=5
